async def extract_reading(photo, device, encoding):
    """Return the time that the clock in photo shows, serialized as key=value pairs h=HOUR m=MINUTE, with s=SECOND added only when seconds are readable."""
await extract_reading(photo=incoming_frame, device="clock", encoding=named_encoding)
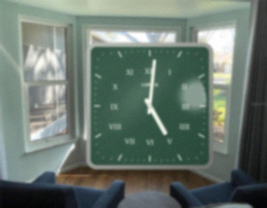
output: h=5 m=1
